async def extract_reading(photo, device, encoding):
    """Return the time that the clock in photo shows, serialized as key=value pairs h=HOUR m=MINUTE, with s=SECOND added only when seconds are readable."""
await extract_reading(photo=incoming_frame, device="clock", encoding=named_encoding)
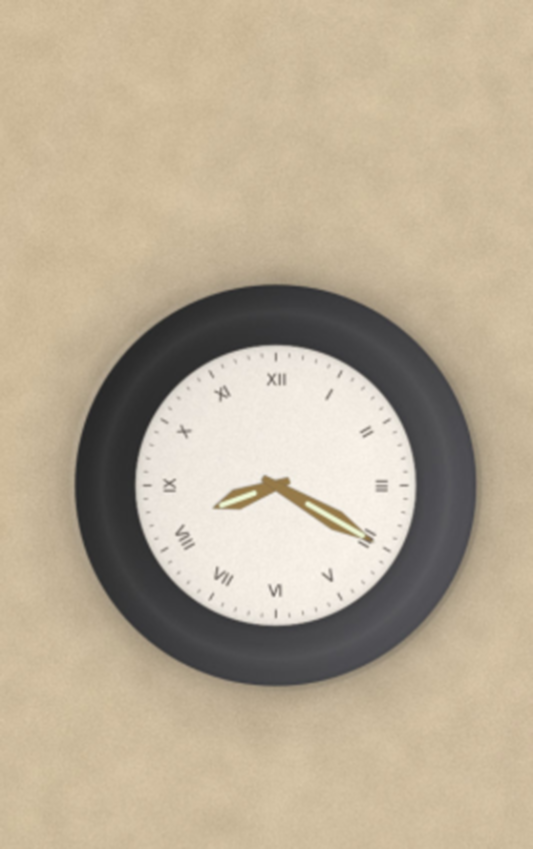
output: h=8 m=20
